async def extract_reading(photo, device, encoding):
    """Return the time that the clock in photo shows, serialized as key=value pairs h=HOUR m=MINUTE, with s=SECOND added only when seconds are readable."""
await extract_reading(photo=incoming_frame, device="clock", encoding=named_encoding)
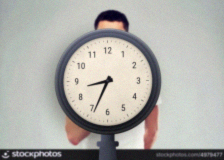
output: h=8 m=34
